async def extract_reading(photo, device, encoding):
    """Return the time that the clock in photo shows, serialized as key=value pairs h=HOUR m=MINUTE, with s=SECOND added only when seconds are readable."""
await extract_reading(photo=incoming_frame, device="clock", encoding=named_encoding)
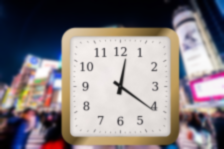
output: h=12 m=21
